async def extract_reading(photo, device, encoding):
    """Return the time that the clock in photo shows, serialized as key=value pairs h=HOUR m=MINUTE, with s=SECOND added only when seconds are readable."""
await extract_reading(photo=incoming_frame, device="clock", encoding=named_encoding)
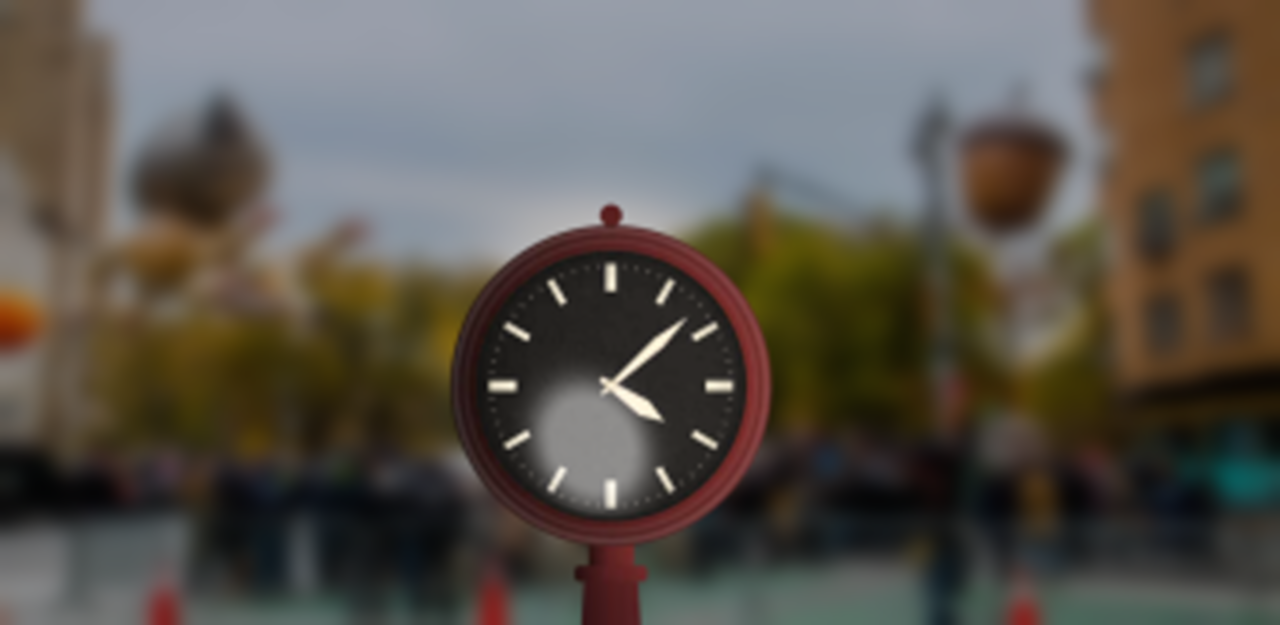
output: h=4 m=8
